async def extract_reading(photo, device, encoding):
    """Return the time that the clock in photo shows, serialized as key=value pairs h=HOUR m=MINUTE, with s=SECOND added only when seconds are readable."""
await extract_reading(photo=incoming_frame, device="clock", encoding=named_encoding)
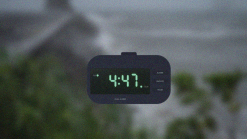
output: h=4 m=47
